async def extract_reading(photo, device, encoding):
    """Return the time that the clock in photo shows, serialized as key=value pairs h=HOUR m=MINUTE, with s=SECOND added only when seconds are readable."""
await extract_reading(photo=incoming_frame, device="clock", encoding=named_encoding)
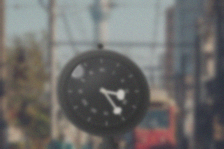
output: h=3 m=25
